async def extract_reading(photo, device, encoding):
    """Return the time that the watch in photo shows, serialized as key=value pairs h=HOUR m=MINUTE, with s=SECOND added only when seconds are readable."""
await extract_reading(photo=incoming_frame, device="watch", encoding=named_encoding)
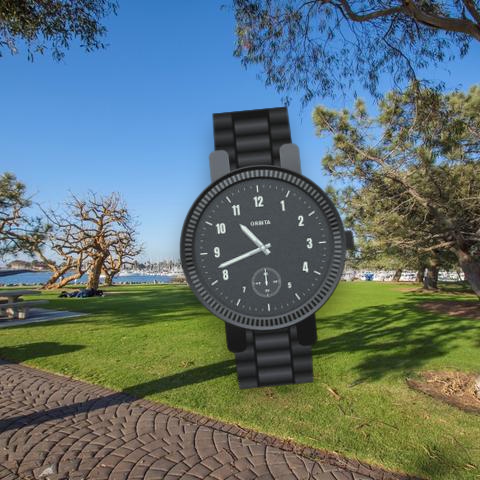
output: h=10 m=42
